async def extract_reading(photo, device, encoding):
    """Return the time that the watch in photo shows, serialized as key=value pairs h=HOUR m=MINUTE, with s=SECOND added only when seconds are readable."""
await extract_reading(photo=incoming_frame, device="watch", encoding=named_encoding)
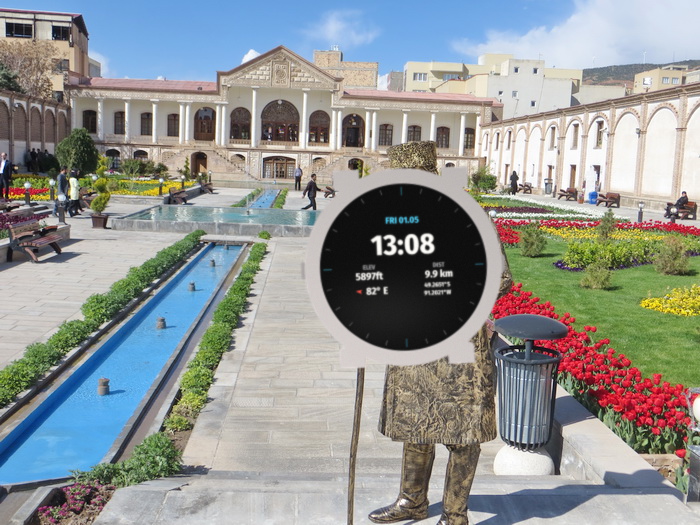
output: h=13 m=8
